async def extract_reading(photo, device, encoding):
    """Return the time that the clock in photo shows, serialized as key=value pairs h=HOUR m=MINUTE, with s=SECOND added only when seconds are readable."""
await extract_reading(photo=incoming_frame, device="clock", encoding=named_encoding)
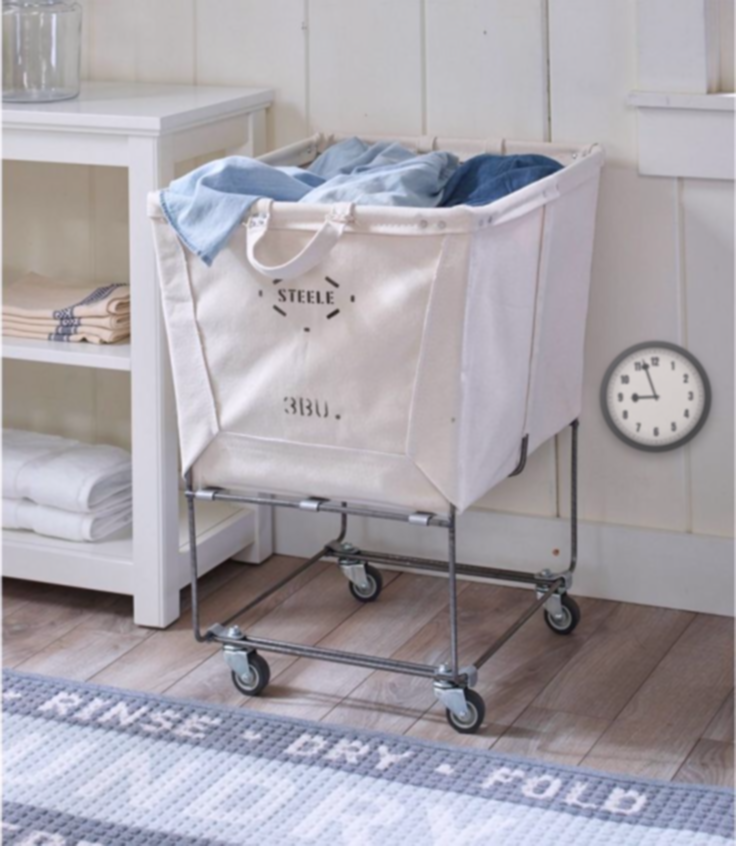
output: h=8 m=57
